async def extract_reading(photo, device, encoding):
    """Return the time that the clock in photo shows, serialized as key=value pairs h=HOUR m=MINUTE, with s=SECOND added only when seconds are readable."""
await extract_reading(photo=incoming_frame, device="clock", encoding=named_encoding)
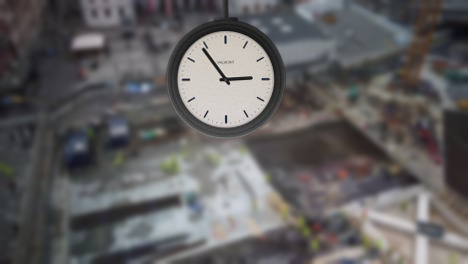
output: h=2 m=54
